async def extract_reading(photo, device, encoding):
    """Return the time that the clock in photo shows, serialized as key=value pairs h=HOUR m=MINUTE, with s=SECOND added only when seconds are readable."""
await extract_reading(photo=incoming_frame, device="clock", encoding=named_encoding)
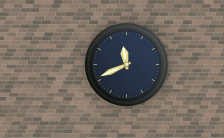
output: h=11 m=41
